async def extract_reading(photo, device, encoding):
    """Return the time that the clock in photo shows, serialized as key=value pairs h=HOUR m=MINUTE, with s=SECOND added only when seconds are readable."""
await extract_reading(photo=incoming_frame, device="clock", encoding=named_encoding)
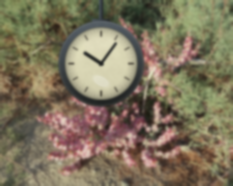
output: h=10 m=6
